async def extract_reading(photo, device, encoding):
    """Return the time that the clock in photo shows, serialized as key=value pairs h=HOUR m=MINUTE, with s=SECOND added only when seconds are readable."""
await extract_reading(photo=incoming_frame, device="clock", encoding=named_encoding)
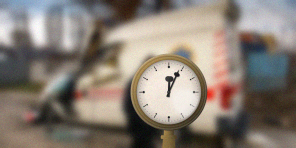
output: h=12 m=4
